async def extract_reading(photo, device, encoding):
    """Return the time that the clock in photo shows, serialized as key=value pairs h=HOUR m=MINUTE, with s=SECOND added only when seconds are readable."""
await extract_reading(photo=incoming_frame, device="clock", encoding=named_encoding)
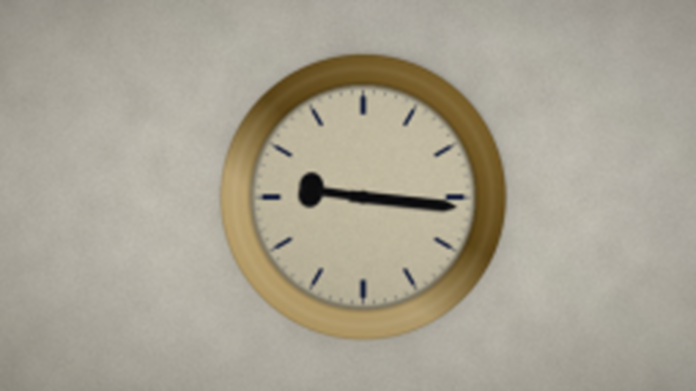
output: h=9 m=16
